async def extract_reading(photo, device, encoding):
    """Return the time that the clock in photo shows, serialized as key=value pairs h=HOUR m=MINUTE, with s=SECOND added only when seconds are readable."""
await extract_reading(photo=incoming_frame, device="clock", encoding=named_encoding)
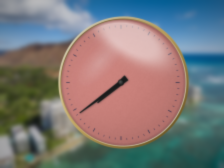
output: h=7 m=39
